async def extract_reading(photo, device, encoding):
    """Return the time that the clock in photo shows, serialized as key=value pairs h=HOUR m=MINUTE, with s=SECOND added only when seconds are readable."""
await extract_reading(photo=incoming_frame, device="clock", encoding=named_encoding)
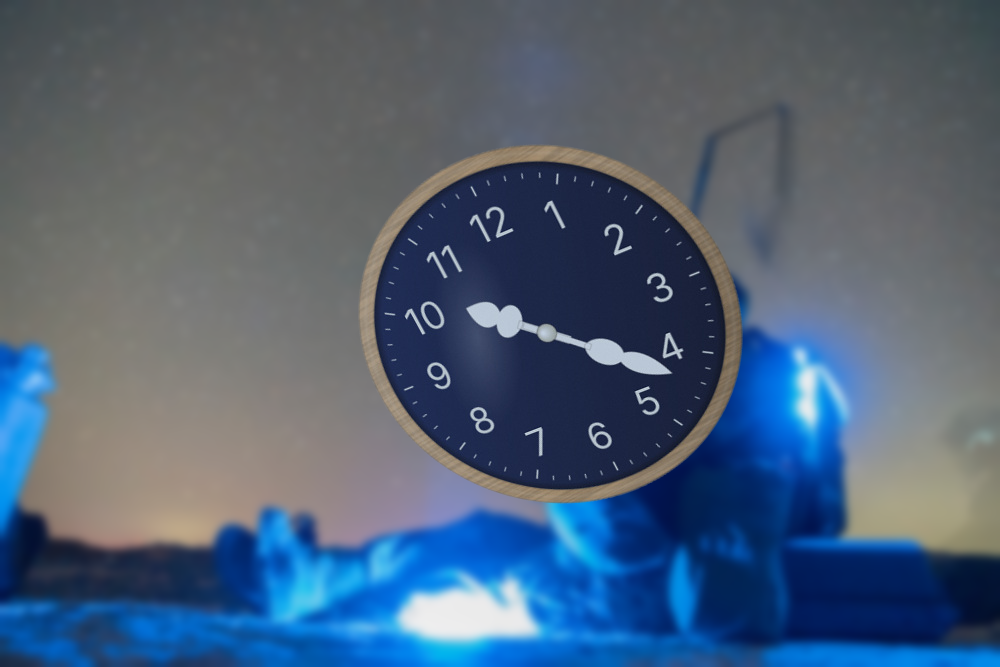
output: h=10 m=22
